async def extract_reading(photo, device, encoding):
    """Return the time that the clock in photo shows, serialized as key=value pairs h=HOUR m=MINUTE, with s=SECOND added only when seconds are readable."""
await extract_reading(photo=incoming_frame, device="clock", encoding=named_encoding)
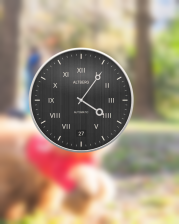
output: h=4 m=6
